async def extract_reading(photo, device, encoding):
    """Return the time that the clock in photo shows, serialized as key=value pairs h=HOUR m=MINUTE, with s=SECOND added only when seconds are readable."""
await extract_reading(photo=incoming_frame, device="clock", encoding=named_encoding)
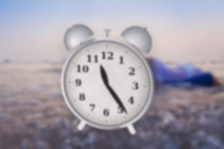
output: h=11 m=24
